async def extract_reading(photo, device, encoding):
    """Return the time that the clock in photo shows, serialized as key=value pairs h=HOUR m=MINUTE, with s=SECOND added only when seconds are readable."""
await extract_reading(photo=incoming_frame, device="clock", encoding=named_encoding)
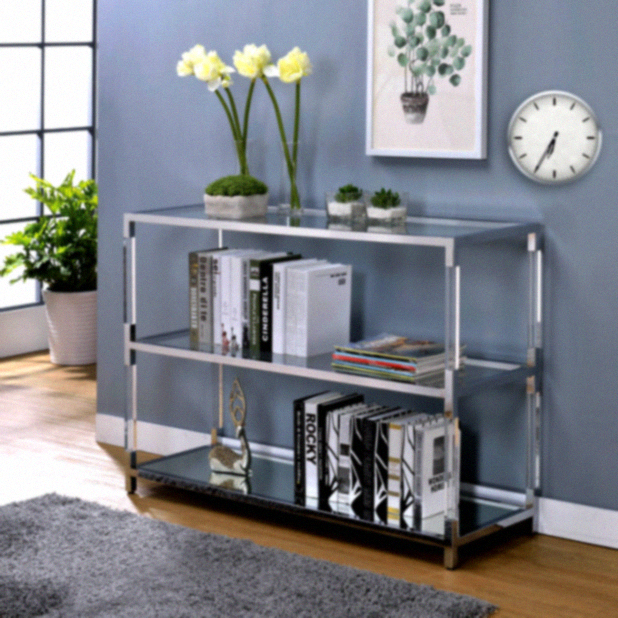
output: h=6 m=35
